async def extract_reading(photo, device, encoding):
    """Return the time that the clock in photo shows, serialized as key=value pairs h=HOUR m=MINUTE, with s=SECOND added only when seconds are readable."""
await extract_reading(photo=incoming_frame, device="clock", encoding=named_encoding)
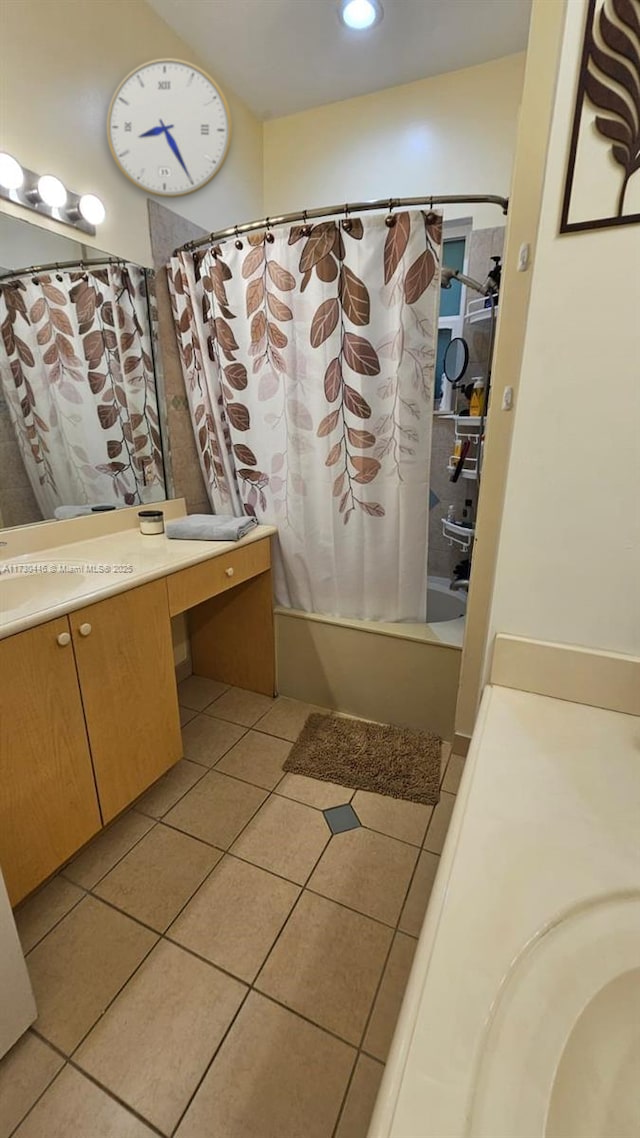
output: h=8 m=25
